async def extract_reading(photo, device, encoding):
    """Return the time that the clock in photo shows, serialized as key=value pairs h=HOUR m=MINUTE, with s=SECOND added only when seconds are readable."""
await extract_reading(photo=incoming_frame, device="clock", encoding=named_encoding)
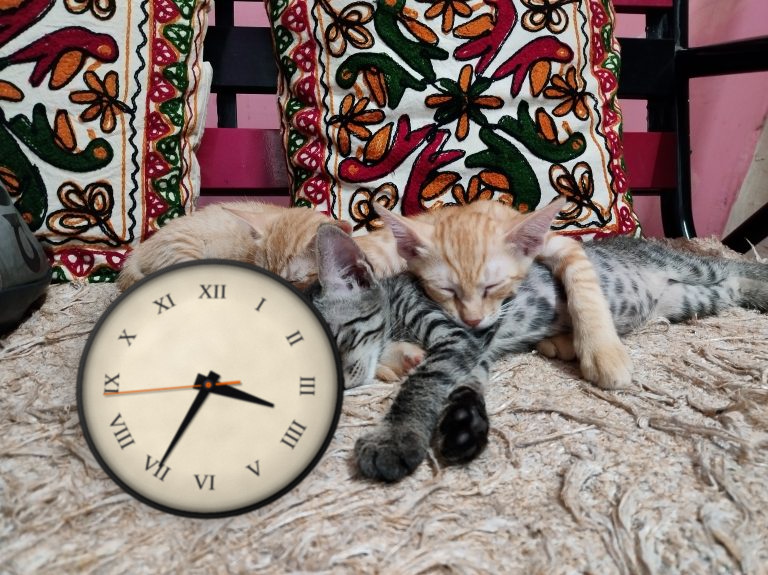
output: h=3 m=34 s=44
